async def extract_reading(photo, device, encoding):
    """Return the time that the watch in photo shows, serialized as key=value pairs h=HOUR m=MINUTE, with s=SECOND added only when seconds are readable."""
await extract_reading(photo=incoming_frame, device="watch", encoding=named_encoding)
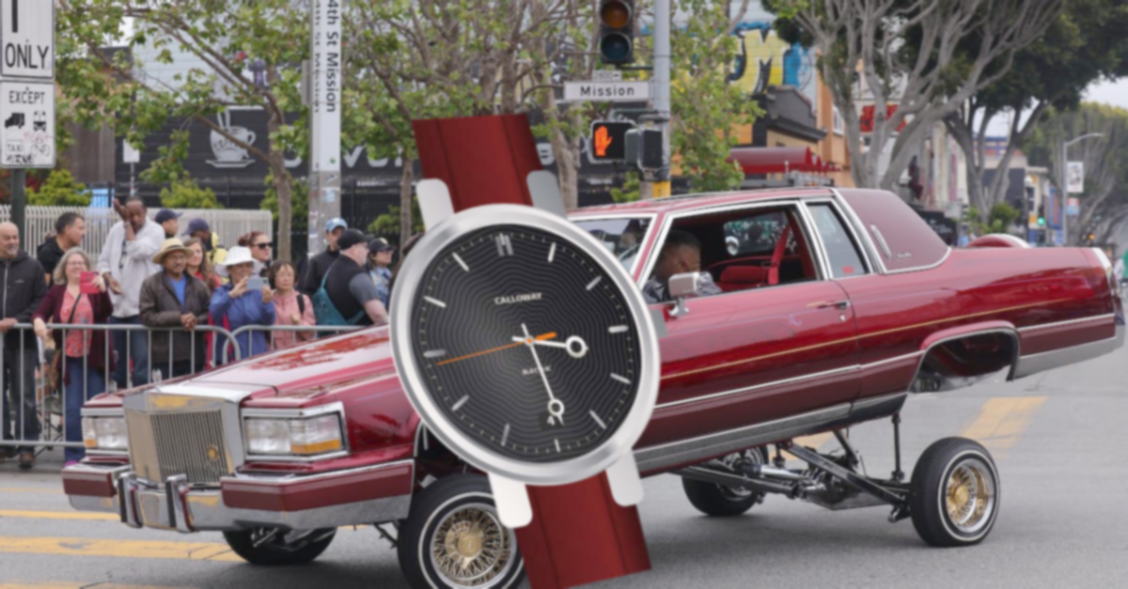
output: h=3 m=28 s=44
